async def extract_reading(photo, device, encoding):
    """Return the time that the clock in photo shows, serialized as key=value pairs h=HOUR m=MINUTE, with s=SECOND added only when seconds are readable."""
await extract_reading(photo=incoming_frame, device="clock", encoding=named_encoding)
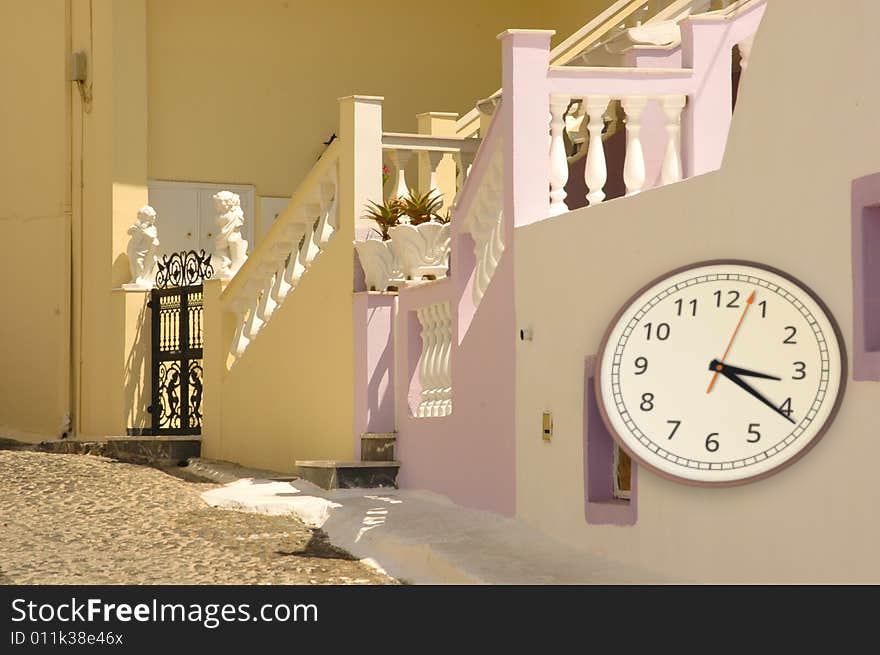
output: h=3 m=21 s=3
